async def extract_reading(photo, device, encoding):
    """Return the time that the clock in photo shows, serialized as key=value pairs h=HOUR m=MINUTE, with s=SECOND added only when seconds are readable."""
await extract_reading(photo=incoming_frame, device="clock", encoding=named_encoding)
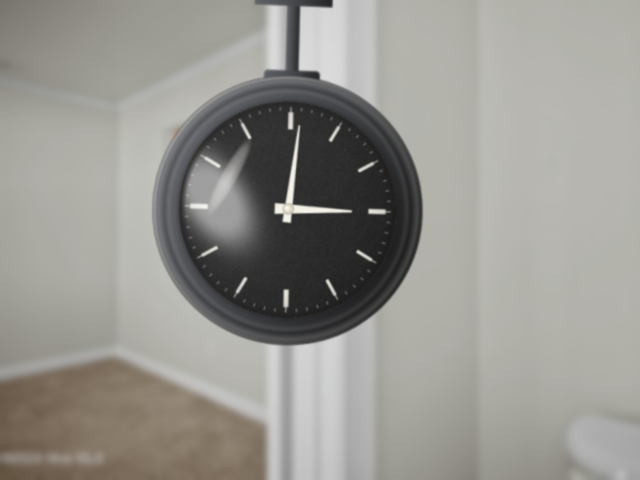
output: h=3 m=1
